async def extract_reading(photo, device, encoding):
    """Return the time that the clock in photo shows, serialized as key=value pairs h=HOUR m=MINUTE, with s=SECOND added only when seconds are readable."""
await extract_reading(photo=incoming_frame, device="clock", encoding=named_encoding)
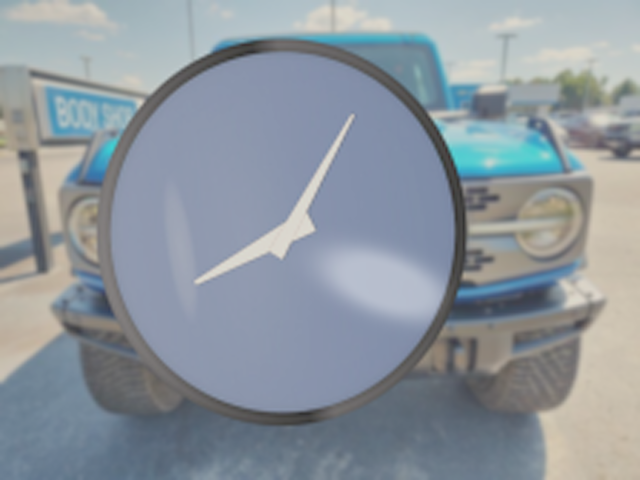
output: h=8 m=5
